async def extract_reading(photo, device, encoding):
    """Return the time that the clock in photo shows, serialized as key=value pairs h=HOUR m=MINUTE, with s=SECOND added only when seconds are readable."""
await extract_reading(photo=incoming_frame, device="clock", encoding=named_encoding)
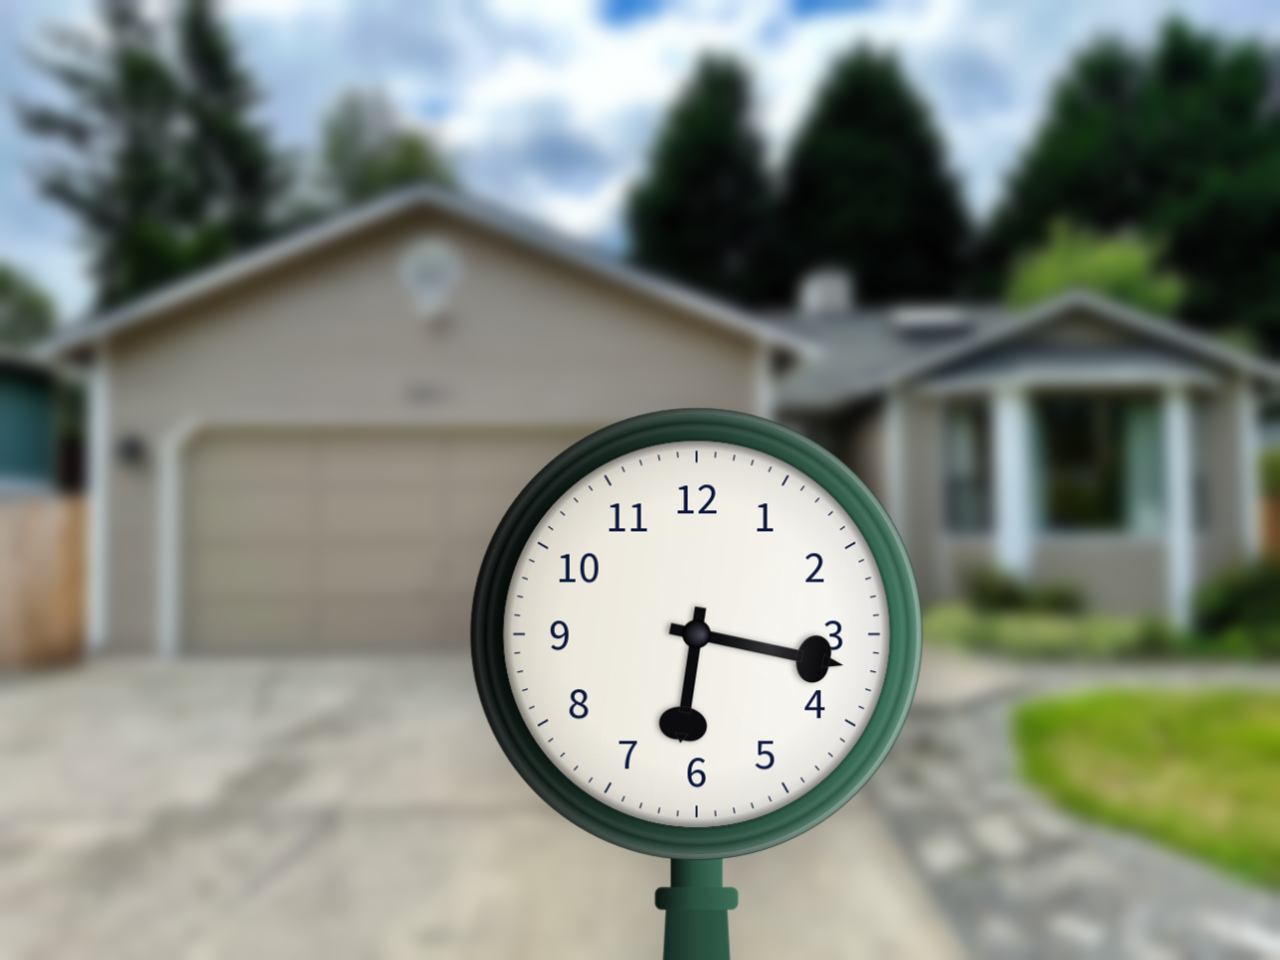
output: h=6 m=17
